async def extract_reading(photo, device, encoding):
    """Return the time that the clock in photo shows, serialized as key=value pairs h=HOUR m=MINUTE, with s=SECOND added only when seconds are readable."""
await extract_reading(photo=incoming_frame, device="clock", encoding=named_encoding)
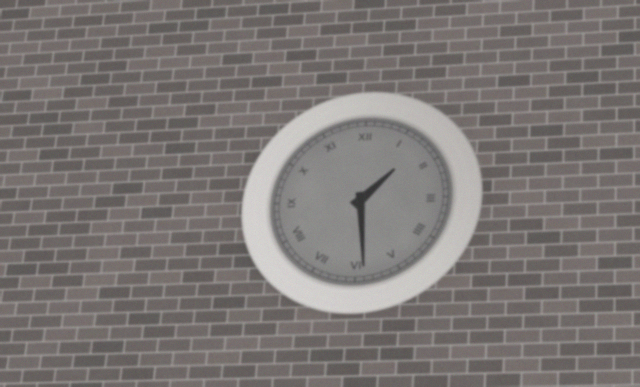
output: h=1 m=29
